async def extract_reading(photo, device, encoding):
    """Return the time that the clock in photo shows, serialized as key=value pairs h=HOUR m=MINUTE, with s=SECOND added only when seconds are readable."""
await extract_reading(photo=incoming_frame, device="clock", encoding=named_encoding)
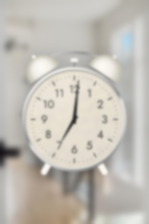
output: h=7 m=1
